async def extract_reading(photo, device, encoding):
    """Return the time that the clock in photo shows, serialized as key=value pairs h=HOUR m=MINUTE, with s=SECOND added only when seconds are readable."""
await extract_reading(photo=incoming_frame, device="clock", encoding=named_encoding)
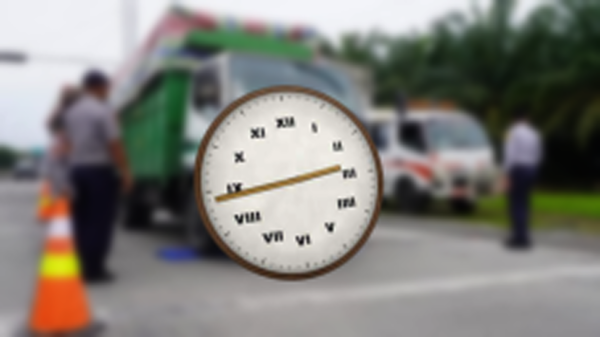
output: h=2 m=44
